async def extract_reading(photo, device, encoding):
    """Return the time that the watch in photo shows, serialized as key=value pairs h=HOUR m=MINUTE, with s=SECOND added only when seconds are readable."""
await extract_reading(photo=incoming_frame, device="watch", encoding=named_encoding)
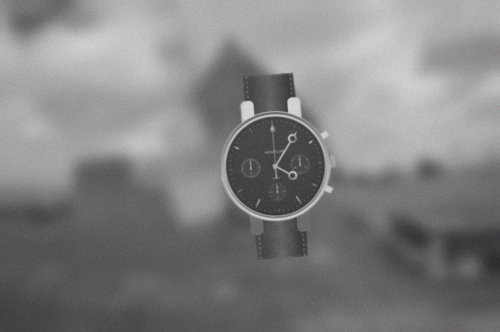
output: h=4 m=6
